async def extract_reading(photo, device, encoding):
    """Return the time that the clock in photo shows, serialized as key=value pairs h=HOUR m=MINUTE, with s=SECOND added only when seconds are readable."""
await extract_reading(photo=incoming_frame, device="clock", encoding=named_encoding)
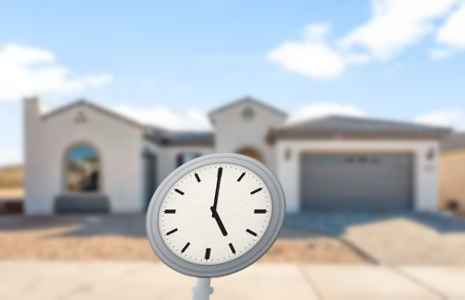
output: h=5 m=0
